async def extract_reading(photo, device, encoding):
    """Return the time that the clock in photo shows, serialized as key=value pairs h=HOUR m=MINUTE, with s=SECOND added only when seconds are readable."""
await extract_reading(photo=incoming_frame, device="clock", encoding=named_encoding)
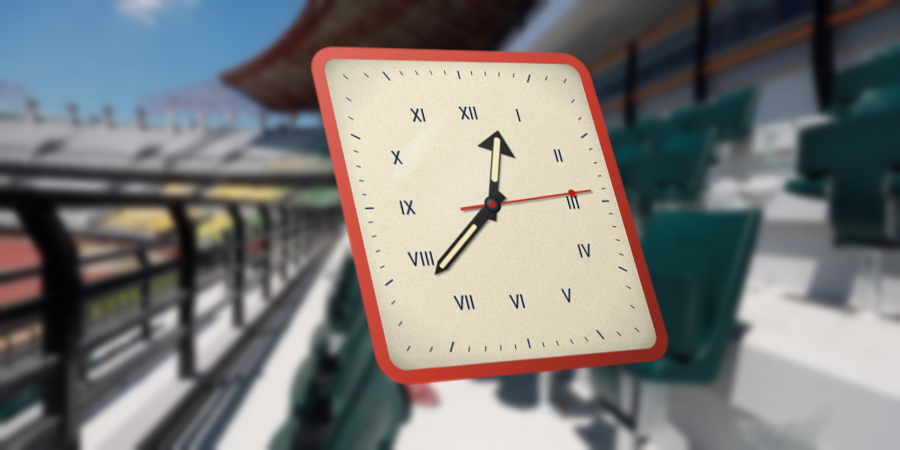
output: h=12 m=38 s=14
